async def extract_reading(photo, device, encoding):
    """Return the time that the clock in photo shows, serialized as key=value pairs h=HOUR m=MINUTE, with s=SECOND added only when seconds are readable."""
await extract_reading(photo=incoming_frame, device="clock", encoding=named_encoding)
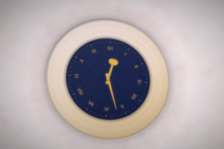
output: h=12 m=27
